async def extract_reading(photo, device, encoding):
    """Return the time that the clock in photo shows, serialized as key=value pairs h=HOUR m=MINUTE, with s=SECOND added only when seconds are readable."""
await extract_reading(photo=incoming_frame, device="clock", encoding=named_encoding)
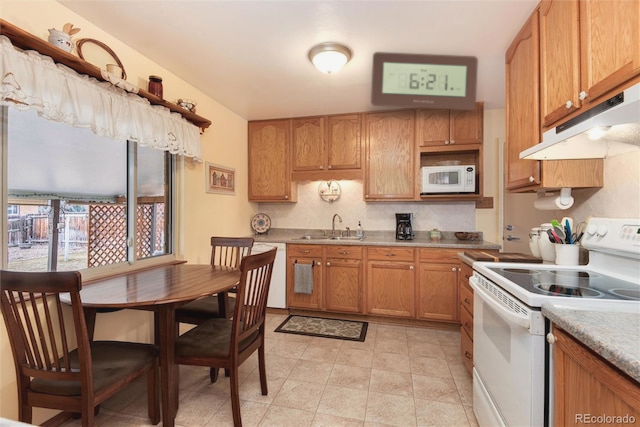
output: h=6 m=21
